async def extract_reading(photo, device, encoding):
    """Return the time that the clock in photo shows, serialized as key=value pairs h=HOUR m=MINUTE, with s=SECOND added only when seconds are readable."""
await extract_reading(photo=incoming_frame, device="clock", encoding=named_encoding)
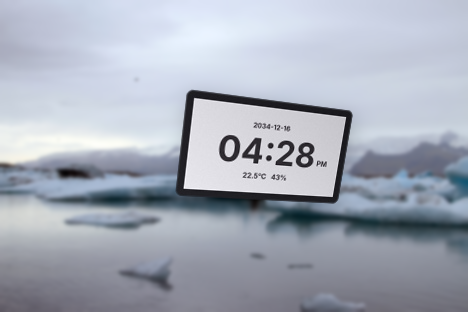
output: h=4 m=28
